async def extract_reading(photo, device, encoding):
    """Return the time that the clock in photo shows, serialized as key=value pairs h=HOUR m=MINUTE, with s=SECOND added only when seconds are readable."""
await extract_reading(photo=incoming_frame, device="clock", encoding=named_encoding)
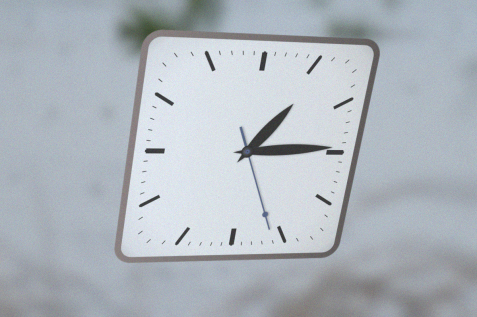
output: h=1 m=14 s=26
